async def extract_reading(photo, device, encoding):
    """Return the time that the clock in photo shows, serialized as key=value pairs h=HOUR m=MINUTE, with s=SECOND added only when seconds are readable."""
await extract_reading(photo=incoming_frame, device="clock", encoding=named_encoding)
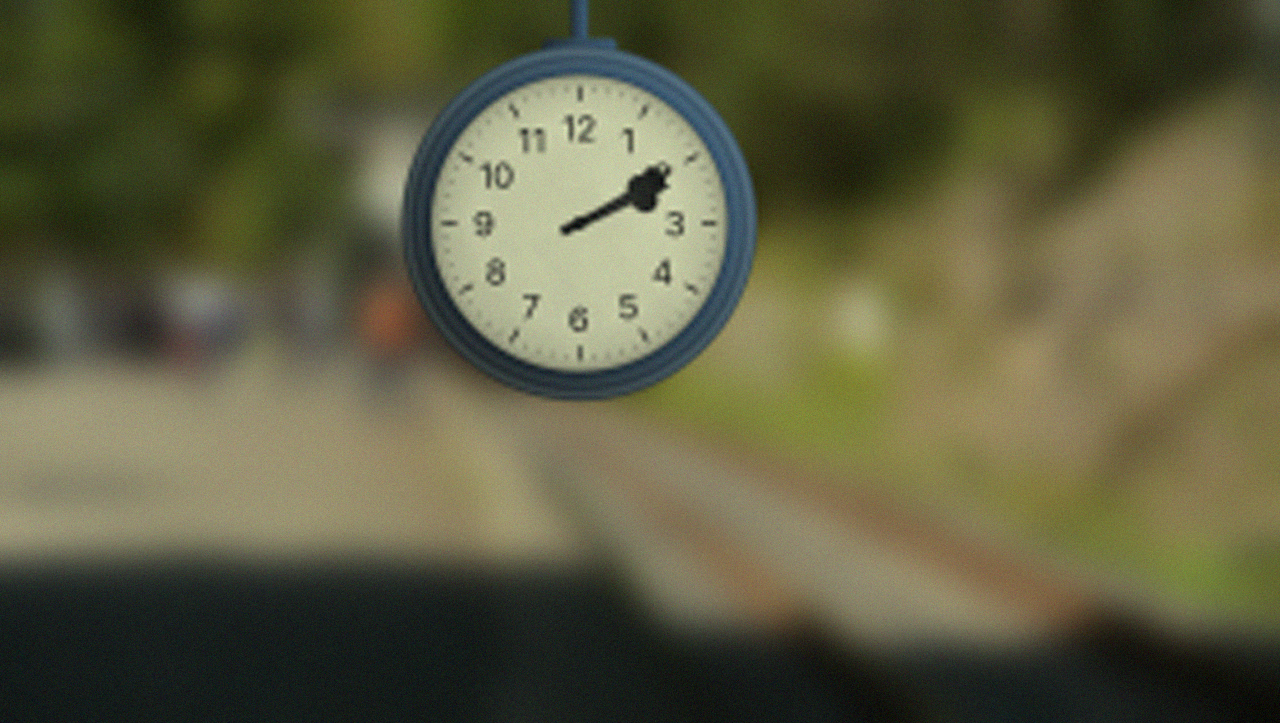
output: h=2 m=10
